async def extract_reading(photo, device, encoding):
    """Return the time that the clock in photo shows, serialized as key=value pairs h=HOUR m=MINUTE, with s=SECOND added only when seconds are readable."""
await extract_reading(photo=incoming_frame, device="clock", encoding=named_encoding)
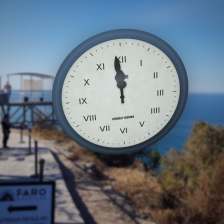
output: h=11 m=59
